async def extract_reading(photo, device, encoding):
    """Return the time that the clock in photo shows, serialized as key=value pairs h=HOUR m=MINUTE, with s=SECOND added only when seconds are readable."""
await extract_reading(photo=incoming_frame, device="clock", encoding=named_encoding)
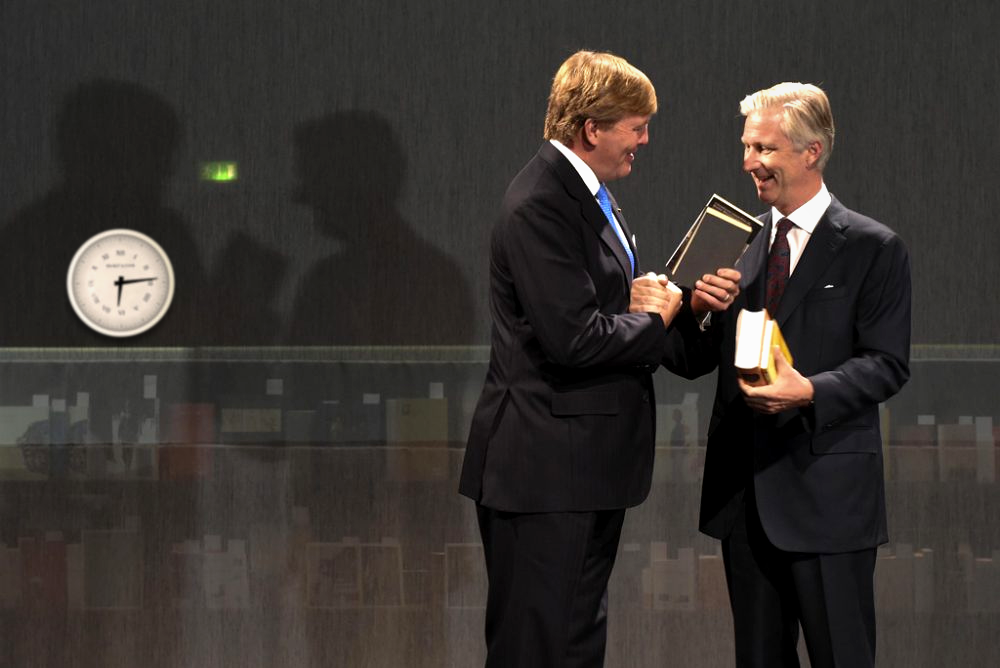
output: h=6 m=14
